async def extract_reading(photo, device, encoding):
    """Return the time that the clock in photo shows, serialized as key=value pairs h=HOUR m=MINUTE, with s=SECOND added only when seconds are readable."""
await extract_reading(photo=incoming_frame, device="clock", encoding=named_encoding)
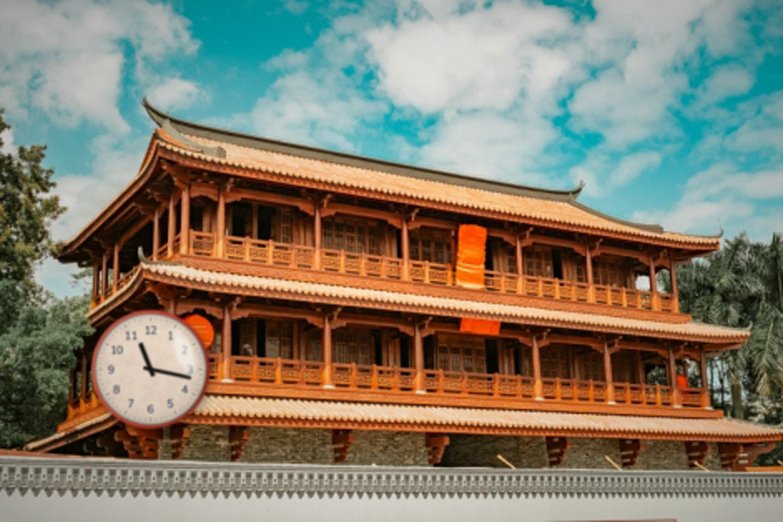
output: h=11 m=17
